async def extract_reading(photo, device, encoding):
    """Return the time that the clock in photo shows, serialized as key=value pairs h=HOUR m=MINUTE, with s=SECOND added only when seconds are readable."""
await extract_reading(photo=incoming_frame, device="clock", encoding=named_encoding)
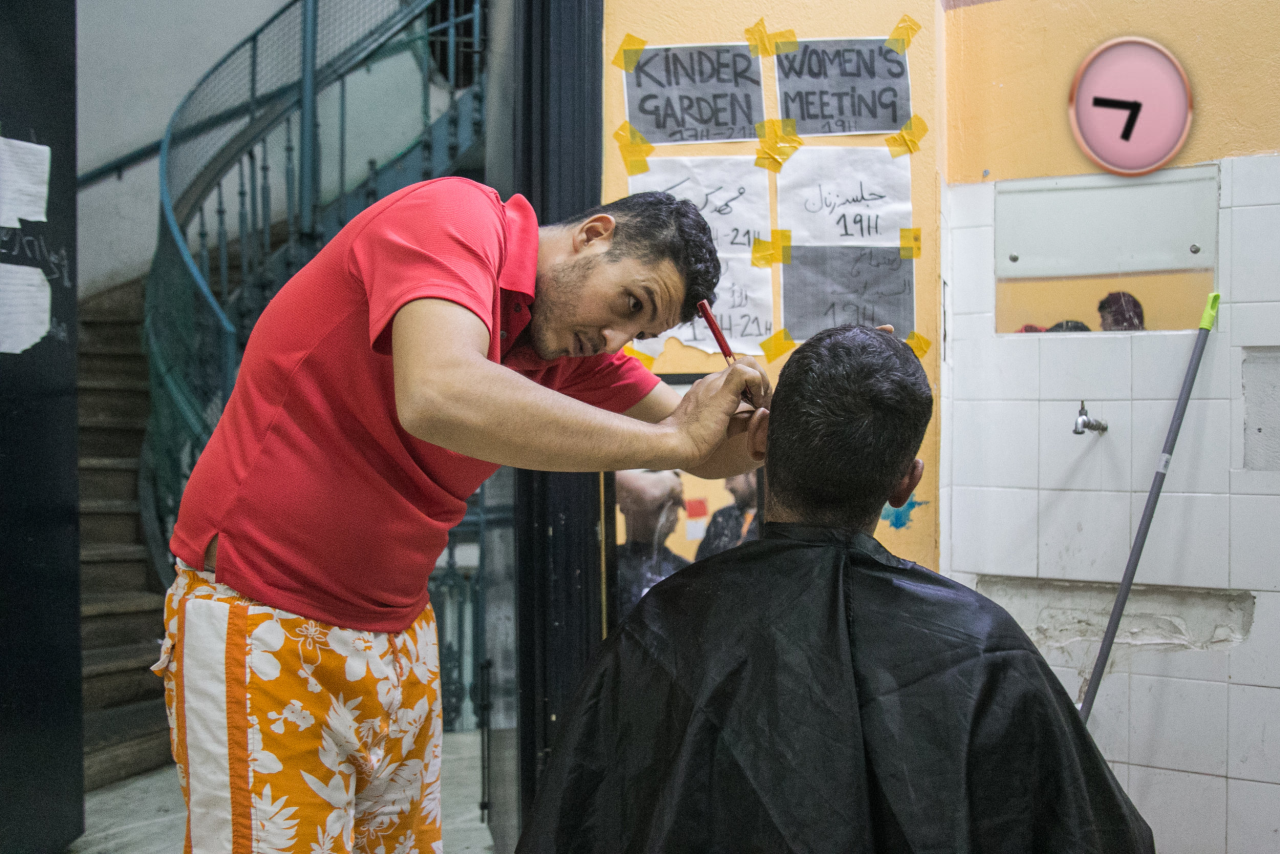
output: h=6 m=46
